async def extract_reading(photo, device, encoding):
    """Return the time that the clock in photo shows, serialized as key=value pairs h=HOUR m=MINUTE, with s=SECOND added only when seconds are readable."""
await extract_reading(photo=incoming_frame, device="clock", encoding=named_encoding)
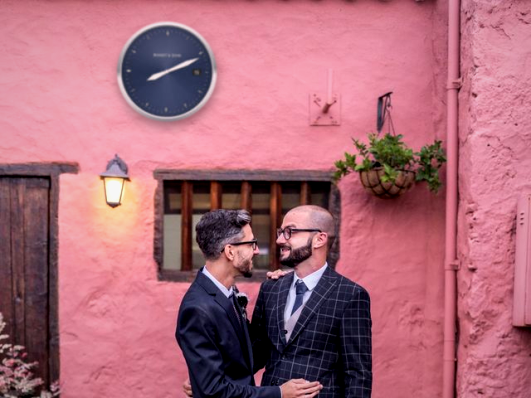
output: h=8 m=11
